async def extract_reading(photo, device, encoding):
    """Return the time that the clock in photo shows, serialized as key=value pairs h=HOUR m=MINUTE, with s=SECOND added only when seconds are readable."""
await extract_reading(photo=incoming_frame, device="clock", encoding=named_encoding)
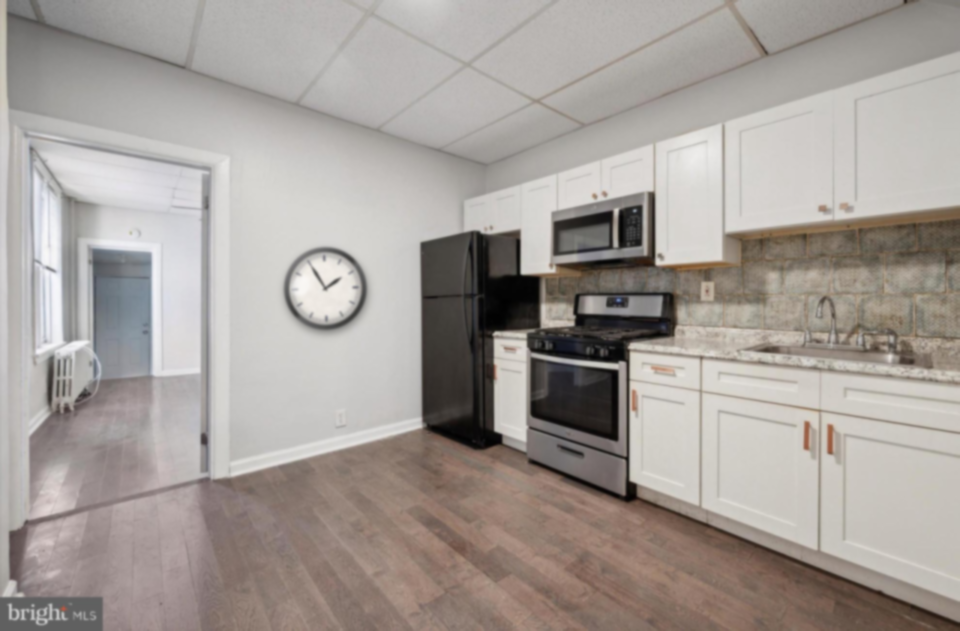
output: h=1 m=55
